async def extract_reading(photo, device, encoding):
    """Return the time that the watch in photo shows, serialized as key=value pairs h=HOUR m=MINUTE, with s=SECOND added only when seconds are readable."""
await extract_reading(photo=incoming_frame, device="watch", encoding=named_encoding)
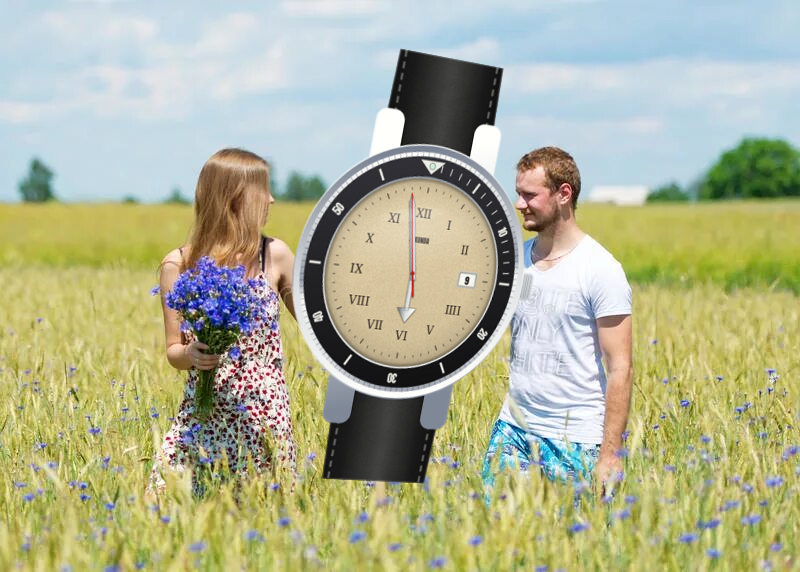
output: h=5 m=57 s=58
